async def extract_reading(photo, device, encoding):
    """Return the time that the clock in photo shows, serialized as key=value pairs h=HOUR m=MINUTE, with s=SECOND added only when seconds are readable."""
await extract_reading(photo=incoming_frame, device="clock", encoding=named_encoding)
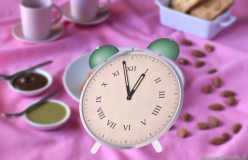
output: h=12 m=58
